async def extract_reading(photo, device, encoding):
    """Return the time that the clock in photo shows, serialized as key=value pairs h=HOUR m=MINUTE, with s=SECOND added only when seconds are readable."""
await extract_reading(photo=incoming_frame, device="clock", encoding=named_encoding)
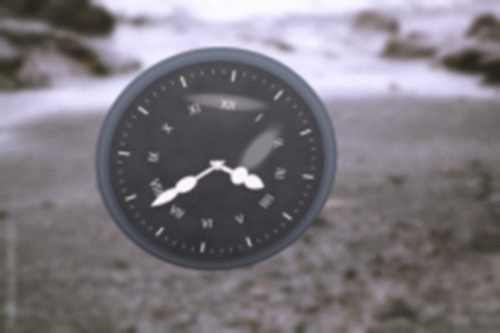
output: h=3 m=38
